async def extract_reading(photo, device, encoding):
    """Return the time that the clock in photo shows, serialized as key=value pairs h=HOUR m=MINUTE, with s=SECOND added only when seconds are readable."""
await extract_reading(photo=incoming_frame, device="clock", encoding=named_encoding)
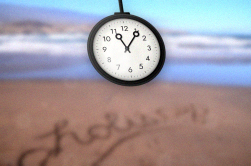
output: h=11 m=6
